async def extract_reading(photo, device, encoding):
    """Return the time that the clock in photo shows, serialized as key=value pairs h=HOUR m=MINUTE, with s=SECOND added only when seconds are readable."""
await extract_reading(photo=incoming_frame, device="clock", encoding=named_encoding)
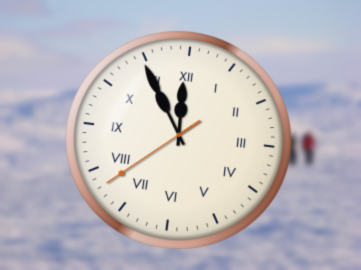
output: h=11 m=54 s=38
